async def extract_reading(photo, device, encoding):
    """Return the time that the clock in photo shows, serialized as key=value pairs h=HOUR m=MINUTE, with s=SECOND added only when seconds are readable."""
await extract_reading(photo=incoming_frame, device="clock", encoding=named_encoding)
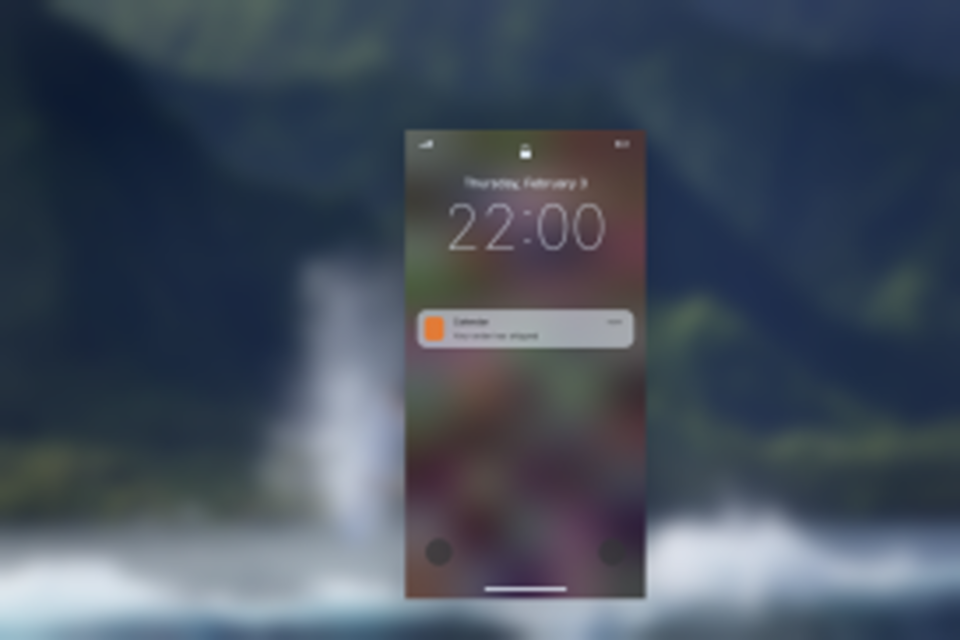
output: h=22 m=0
